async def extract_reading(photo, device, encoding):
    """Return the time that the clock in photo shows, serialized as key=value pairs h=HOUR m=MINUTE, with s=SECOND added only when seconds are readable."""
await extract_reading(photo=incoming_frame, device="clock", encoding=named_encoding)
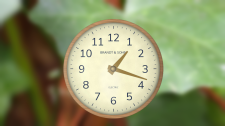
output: h=1 m=18
